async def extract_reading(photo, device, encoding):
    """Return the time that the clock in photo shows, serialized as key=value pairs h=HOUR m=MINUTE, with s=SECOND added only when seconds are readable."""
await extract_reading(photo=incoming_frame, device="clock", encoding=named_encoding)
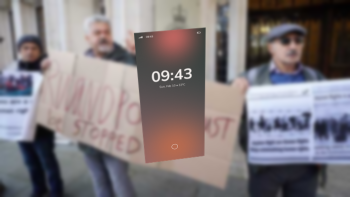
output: h=9 m=43
